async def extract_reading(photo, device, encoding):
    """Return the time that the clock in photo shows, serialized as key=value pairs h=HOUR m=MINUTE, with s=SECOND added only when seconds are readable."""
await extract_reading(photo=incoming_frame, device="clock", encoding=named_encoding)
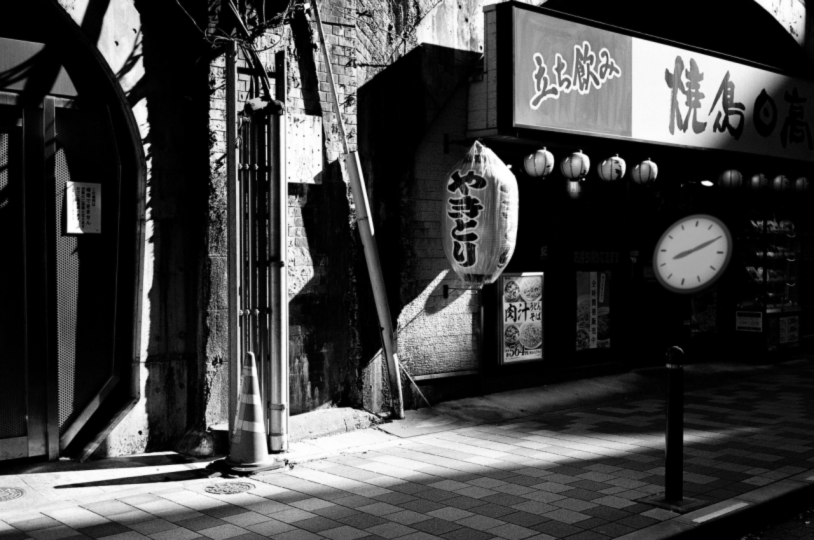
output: h=8 m=10
